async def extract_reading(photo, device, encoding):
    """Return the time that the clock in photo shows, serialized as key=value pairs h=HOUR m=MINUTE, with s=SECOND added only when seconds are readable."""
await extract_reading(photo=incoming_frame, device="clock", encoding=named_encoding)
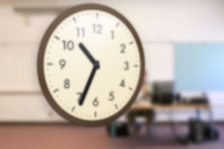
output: h=10 m=34
